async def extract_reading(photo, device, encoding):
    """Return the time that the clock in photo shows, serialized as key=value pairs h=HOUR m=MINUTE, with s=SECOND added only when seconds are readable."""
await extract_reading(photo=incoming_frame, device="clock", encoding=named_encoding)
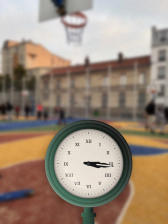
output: h=3 m=16
